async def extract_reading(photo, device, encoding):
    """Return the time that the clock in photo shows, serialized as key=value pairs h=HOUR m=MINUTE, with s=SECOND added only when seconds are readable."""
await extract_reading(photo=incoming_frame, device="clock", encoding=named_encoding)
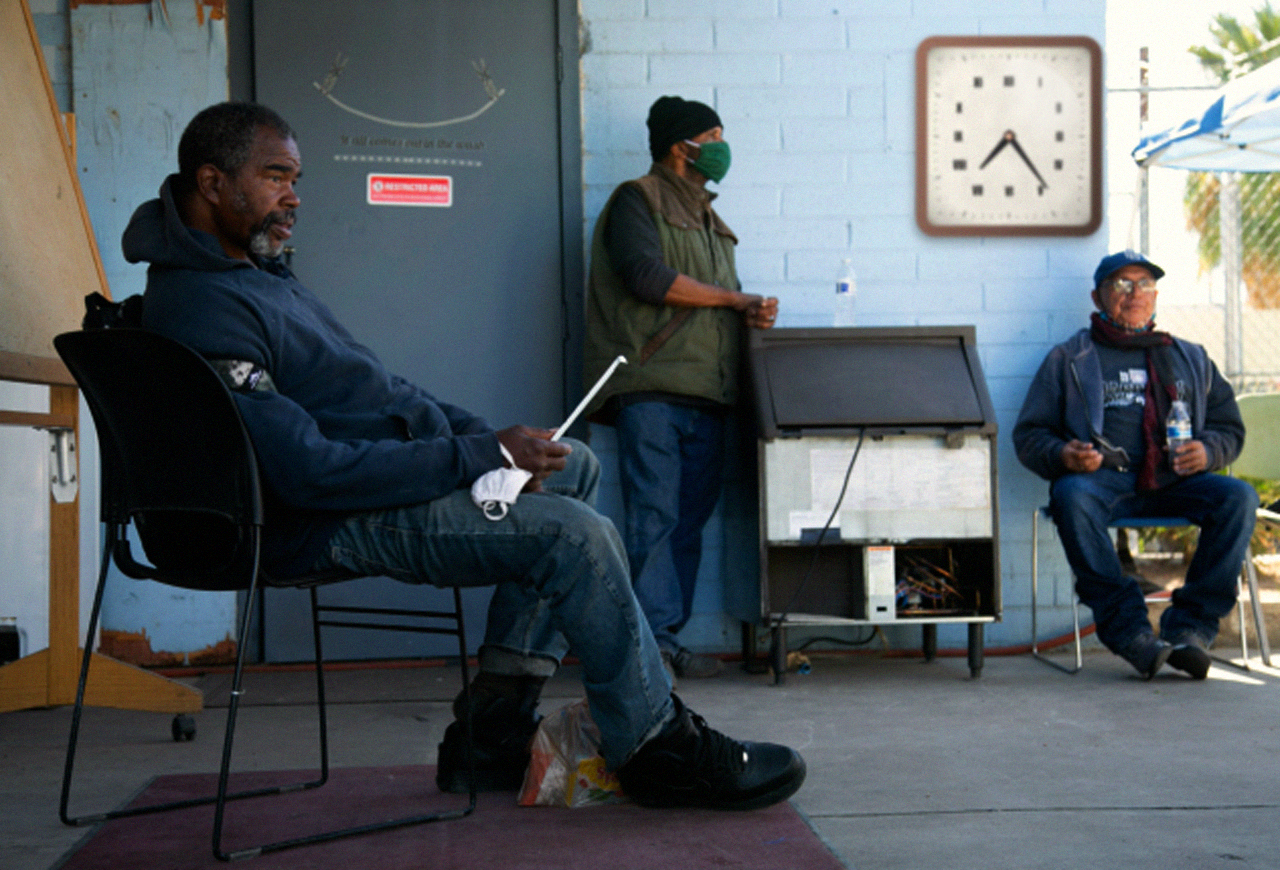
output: h=7 m=24
